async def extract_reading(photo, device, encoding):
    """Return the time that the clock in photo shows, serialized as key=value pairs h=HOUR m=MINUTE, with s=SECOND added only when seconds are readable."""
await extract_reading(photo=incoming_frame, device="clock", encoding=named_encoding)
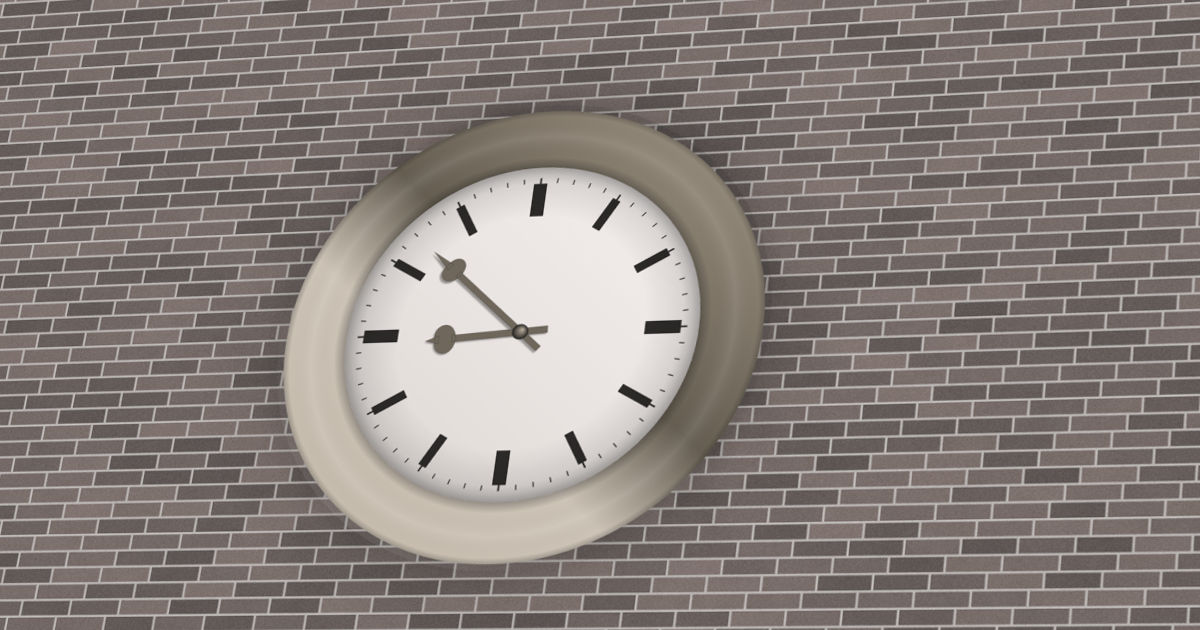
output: h=8 m=52
